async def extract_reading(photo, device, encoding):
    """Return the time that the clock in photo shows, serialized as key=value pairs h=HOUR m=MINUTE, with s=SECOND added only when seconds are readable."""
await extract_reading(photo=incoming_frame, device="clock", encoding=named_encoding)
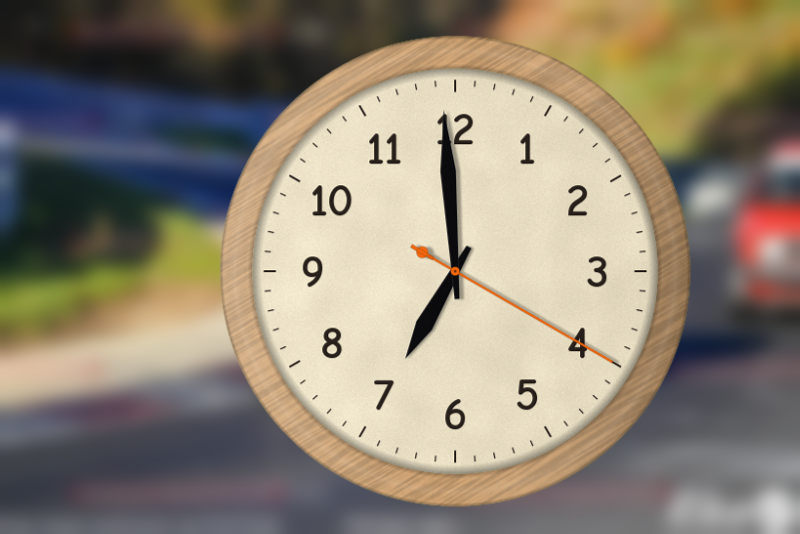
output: h=6 m=59 s=20
